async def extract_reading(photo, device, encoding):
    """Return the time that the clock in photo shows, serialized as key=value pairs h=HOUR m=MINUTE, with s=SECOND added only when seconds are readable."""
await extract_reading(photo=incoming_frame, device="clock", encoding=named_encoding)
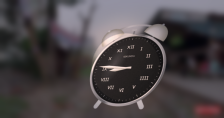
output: h=8 m=46
